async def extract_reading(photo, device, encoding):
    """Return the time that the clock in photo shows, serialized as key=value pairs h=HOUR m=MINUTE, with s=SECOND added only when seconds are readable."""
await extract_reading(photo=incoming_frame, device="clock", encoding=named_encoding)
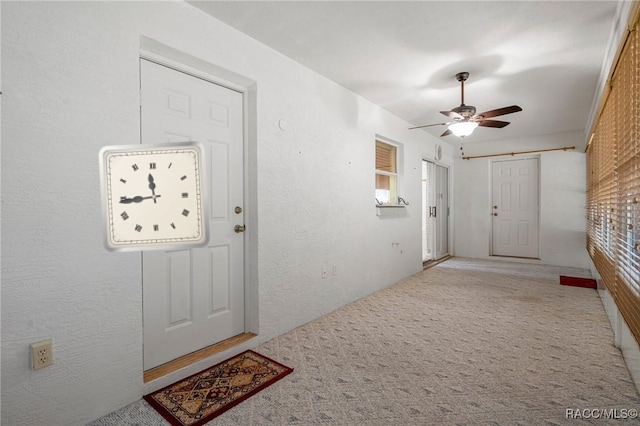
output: h=11 m=44
